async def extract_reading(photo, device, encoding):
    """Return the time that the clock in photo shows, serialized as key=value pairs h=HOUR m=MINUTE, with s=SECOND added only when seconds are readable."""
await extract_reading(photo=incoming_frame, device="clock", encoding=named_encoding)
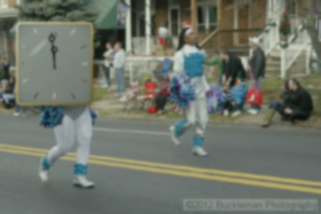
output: h=11 m=59
